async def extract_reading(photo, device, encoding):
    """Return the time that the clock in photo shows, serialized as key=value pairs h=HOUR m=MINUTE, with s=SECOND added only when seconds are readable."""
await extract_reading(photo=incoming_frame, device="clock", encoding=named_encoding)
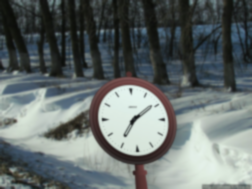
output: h=7 m=9
